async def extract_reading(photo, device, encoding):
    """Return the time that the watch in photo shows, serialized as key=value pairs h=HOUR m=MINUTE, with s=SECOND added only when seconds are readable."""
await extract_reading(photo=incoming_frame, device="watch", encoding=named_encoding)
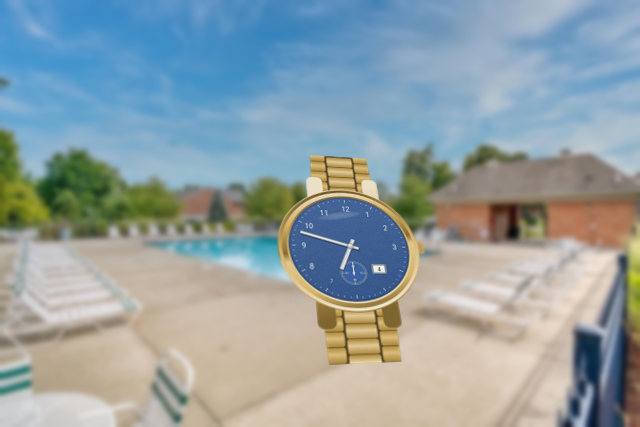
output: h=6 m=48
